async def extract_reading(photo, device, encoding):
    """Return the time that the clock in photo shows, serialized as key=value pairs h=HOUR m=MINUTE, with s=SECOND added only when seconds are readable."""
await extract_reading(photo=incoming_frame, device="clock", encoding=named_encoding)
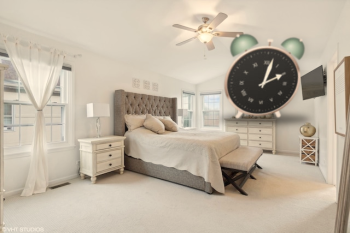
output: h=2 m=2
